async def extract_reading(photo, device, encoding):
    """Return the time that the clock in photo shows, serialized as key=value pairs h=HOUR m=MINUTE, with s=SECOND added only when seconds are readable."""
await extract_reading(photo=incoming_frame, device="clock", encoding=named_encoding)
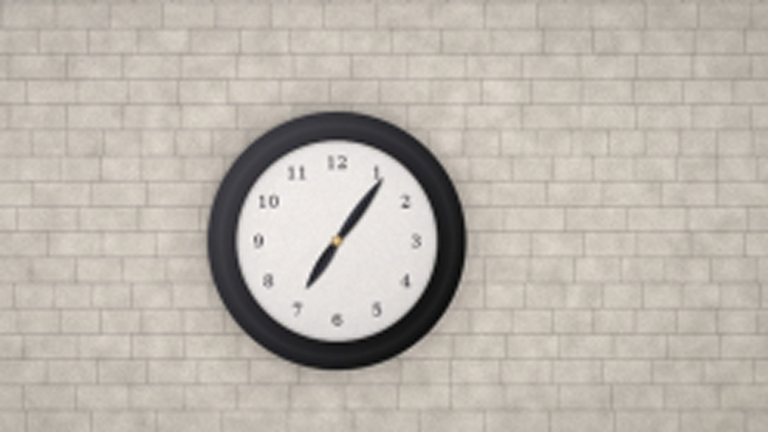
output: h=7 m=6
